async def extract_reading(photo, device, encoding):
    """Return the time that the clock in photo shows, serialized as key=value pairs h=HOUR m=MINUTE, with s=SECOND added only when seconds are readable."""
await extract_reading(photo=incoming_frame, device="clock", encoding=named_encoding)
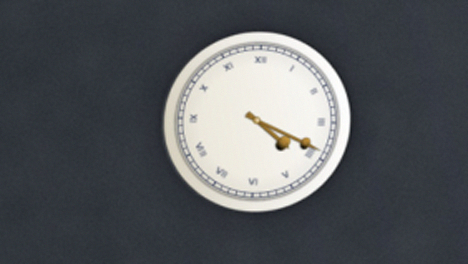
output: h=4 m=19
